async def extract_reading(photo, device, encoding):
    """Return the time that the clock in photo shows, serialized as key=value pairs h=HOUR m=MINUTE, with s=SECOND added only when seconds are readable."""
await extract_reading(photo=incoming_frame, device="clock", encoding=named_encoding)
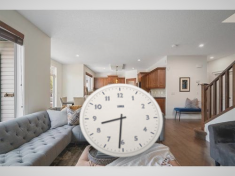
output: h=8 m=31
